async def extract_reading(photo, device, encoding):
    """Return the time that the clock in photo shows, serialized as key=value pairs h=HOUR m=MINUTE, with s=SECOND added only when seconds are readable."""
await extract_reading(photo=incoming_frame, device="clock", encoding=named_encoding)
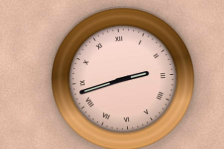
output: h=2 m=43
